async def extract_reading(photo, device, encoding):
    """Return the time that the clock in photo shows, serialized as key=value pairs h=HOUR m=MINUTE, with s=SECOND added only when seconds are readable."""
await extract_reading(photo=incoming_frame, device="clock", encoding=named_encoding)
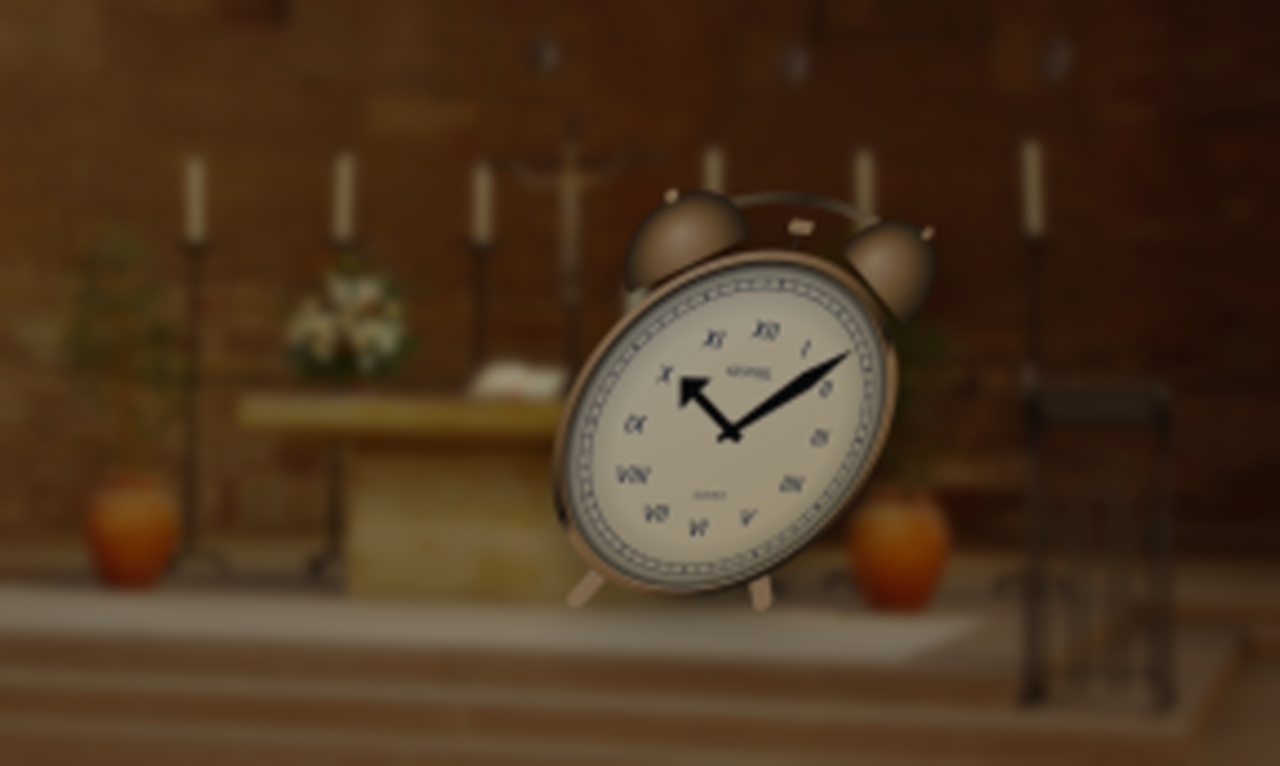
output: h=10 m=8
